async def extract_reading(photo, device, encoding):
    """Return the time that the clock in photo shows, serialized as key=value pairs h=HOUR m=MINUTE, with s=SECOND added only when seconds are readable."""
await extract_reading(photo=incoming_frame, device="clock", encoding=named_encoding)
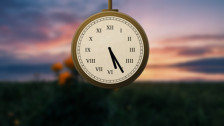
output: h=5 m=25
